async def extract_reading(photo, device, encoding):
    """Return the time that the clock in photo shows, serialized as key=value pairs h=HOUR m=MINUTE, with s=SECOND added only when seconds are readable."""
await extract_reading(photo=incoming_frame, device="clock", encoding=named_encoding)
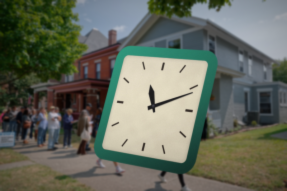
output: h=11 m=11
